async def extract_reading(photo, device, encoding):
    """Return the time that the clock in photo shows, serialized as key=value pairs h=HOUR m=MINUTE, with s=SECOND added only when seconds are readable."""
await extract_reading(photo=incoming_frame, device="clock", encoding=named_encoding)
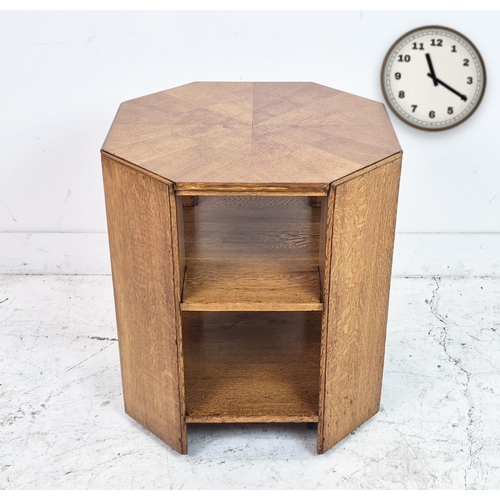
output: h=11 m=20
